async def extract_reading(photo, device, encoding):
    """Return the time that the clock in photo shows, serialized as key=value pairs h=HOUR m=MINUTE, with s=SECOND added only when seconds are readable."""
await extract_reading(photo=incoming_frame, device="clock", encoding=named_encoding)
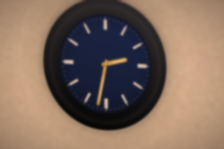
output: h=2 m=32
